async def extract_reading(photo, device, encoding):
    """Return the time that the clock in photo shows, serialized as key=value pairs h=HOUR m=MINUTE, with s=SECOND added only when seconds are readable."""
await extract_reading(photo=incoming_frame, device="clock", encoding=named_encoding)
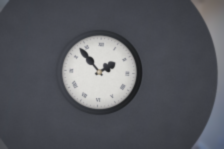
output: h=1 m=53
